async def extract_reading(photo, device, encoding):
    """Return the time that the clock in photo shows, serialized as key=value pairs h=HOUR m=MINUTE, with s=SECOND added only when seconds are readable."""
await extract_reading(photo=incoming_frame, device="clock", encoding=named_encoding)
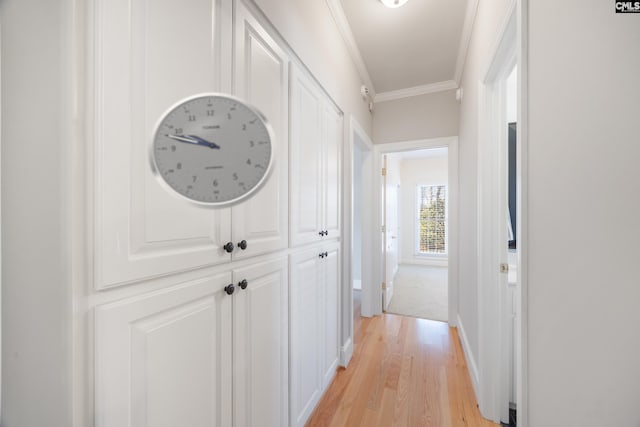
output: h=9 m=48
